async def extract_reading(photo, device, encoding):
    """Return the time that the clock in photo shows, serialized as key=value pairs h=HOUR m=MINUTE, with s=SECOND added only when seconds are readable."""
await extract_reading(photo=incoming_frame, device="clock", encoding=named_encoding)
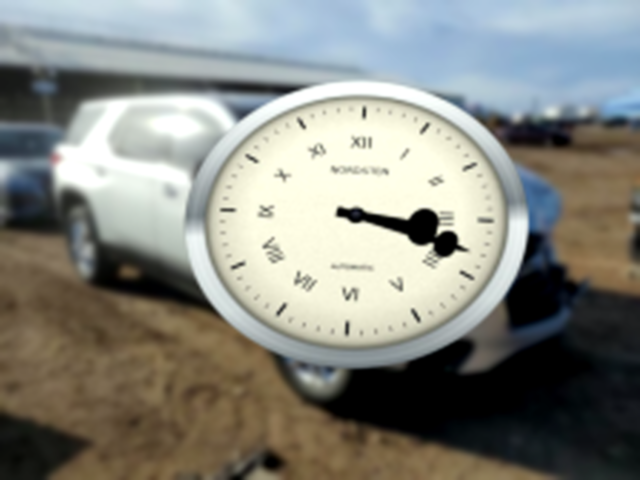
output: h=3 m=18
